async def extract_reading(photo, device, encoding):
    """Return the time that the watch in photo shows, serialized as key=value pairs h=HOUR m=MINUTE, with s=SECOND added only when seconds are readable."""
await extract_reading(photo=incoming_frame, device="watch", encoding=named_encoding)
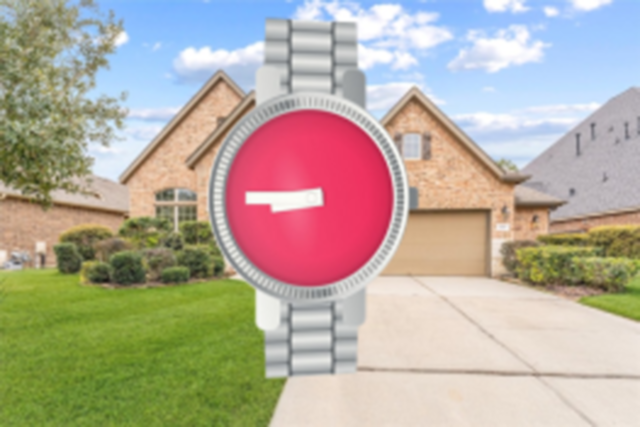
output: h=8 m=45
